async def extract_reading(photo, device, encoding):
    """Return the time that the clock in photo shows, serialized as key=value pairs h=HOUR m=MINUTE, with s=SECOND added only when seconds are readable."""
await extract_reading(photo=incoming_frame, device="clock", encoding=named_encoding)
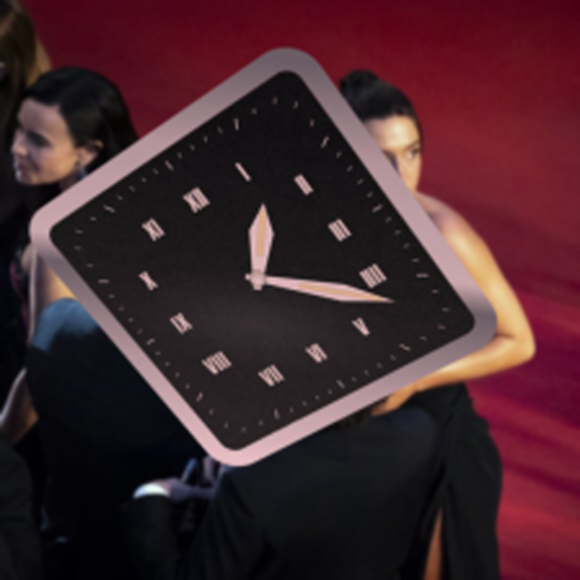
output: h=1 m=22
